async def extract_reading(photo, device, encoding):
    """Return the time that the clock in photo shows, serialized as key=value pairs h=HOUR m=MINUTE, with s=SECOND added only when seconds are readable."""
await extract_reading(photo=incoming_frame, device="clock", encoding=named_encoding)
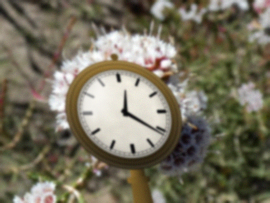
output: h=12 m=21
